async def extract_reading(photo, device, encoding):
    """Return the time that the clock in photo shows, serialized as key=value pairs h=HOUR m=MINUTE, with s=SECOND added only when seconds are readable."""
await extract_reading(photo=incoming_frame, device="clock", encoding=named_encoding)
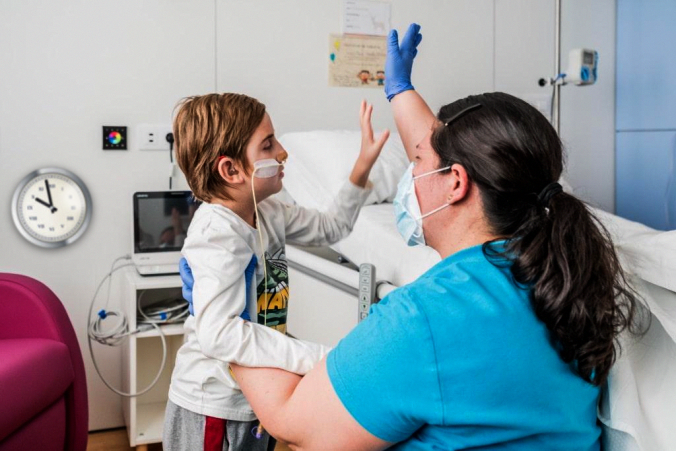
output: h=9 m=58
